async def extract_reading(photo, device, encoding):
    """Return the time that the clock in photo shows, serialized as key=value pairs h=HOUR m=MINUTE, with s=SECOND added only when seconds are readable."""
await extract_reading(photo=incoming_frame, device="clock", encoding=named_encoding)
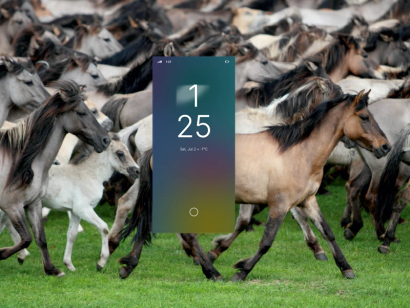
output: h=1 m=25
